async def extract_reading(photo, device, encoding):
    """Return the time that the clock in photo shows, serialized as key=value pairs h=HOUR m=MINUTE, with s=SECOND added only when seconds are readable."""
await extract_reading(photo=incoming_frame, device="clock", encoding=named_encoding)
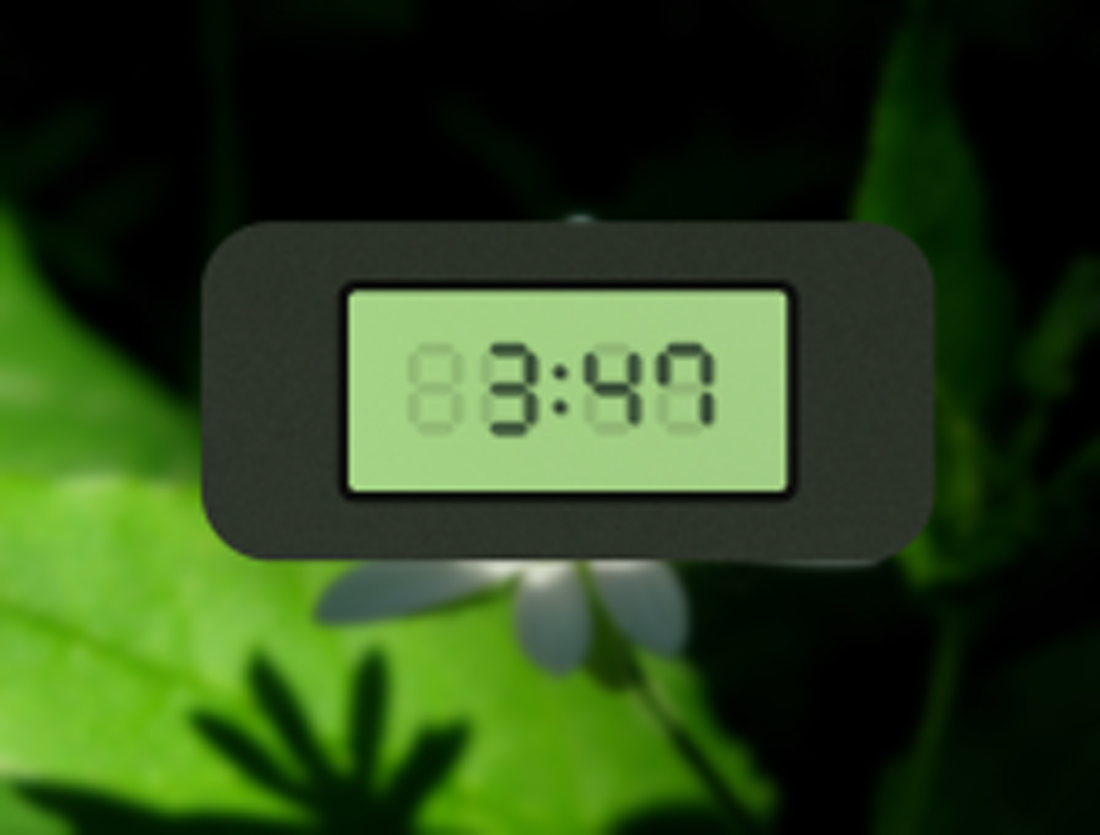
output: h=3 m=47
